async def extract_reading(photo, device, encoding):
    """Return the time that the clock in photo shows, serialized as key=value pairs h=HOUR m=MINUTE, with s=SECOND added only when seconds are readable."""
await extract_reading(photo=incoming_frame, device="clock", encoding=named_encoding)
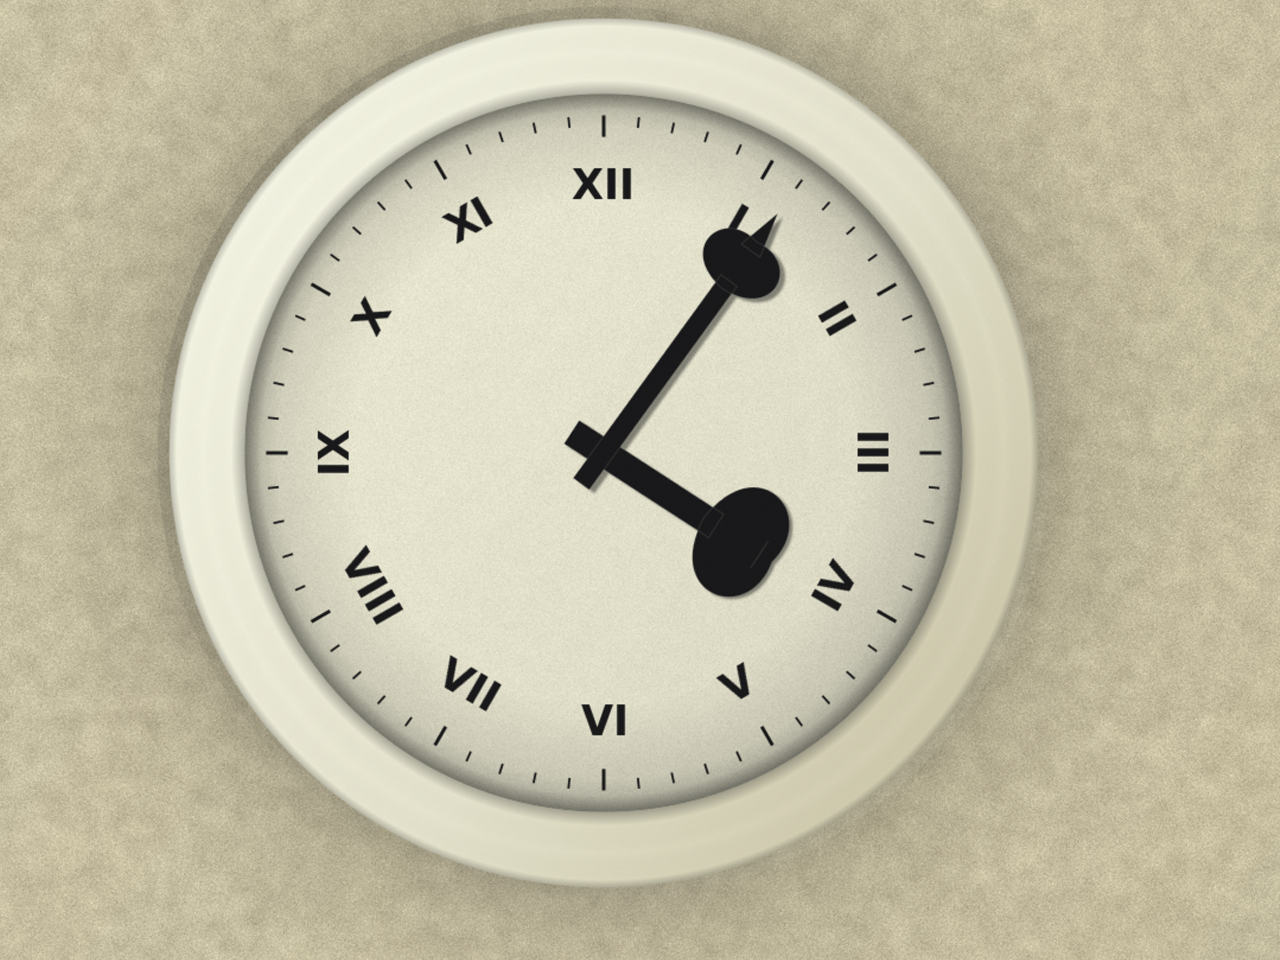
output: h=4 m=6
